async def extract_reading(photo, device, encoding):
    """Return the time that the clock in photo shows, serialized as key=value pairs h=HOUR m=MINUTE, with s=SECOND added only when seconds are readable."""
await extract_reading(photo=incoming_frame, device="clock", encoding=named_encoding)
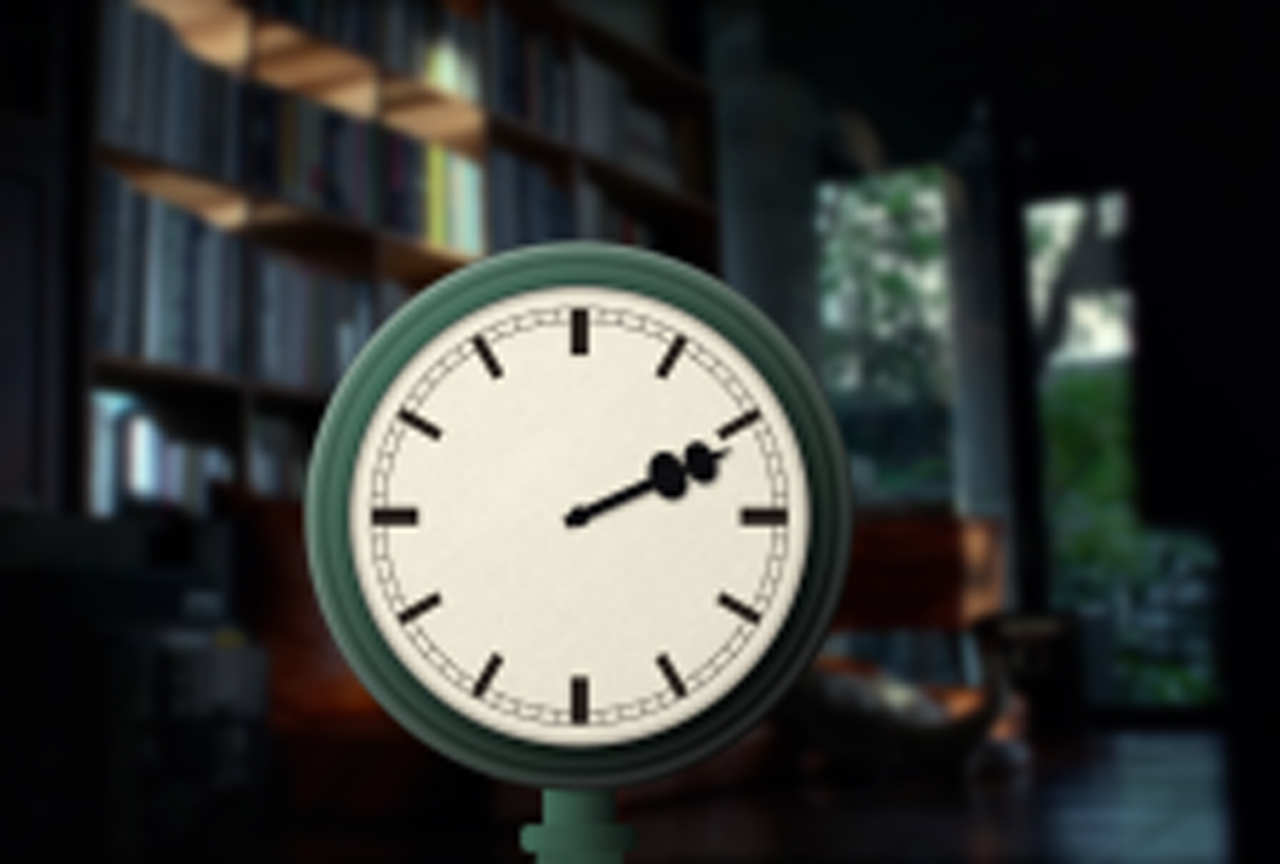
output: h=2 m=11
